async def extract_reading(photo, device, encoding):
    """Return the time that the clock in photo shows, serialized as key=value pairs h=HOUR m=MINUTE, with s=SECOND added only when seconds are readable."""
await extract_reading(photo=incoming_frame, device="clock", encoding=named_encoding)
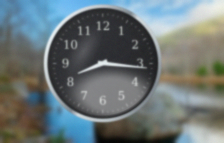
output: h=8 m=16
